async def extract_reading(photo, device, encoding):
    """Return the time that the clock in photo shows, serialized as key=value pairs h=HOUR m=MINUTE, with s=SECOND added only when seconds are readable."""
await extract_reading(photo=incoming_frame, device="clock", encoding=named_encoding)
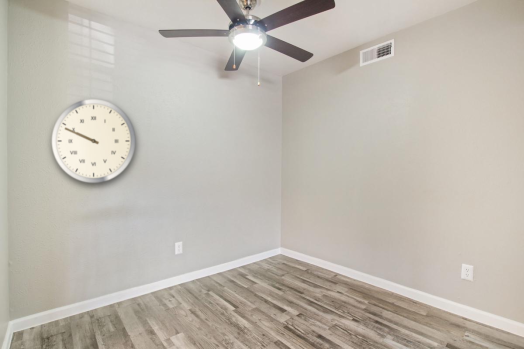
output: h=9 m=49
